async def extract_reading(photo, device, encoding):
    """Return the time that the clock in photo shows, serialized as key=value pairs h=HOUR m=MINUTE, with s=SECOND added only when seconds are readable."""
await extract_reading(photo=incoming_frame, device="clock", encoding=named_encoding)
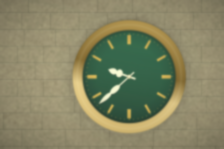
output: h=9 m=38
